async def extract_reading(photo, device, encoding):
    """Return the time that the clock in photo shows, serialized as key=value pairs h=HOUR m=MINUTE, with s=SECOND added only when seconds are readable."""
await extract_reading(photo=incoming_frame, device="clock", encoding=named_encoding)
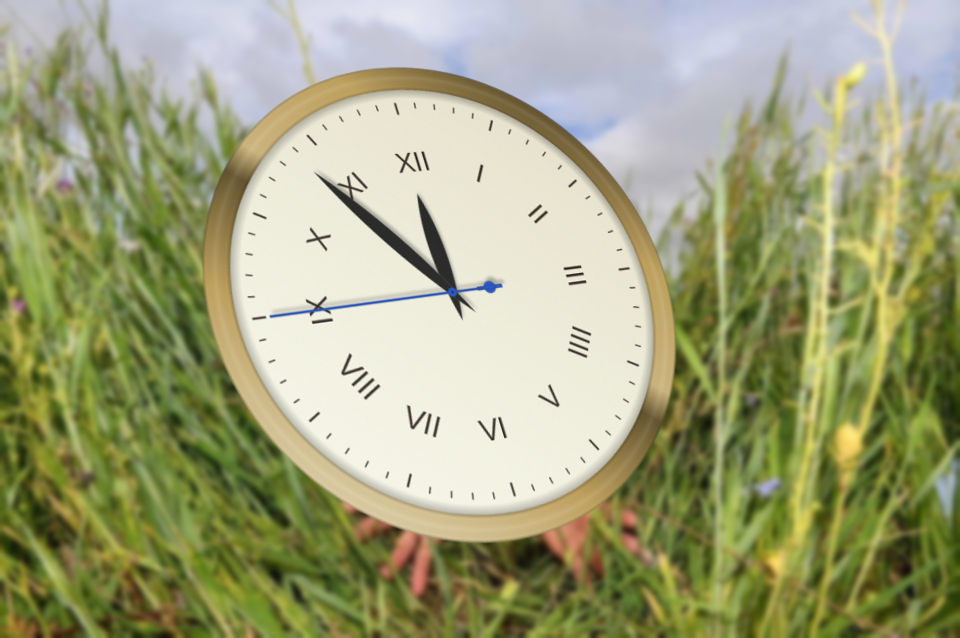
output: h=11 m=53 s=45
